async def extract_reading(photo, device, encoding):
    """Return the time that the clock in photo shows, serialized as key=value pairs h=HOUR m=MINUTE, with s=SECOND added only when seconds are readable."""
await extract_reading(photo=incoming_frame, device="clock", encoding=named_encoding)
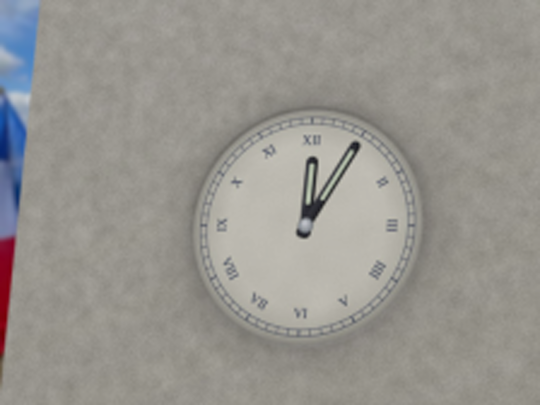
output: h=12 m=5
